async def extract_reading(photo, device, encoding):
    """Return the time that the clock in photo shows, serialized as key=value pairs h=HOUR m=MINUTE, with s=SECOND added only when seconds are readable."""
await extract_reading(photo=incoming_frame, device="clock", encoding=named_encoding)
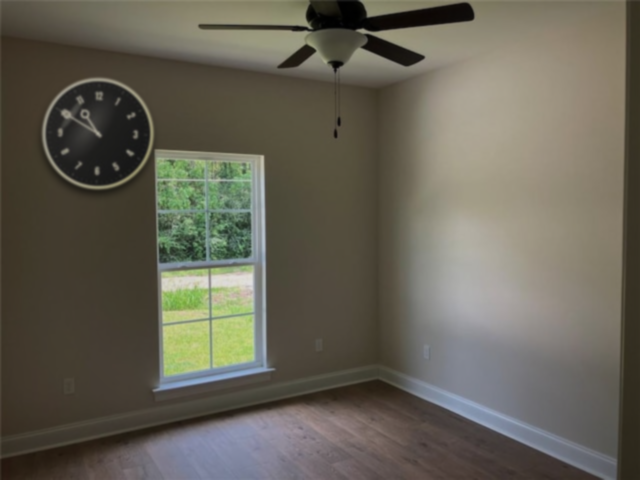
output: h=10 m=50
